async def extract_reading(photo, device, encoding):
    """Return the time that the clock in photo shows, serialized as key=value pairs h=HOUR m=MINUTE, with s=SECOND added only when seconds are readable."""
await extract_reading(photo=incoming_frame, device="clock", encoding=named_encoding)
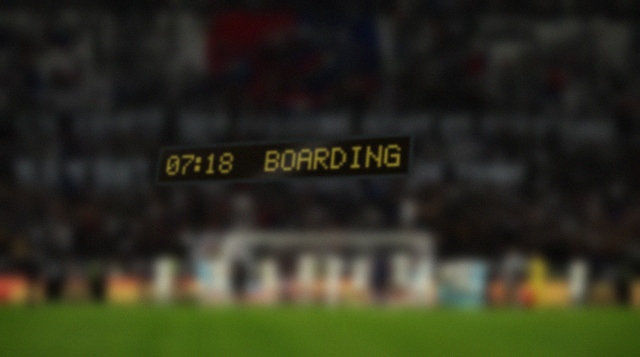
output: h=7 m=18
